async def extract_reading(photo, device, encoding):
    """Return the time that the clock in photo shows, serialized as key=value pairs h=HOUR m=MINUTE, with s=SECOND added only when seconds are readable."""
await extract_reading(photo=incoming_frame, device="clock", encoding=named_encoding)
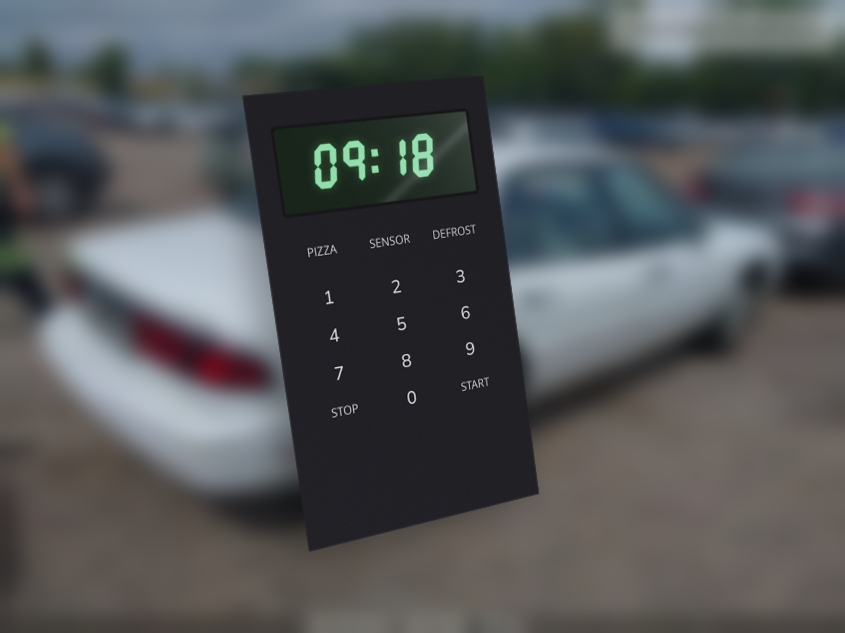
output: h=9 m=18
